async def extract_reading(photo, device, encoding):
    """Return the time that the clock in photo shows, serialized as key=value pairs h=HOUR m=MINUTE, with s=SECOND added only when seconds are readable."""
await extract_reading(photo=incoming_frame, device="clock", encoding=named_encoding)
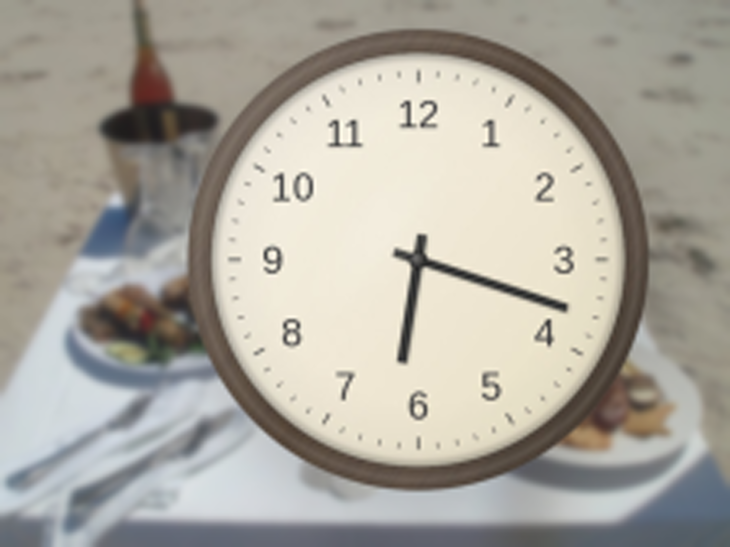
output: h=6 m=18
